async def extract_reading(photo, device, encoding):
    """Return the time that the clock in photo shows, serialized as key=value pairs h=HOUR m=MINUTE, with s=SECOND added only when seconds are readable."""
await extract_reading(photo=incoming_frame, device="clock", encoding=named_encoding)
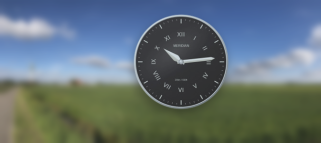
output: h=10 m=14
